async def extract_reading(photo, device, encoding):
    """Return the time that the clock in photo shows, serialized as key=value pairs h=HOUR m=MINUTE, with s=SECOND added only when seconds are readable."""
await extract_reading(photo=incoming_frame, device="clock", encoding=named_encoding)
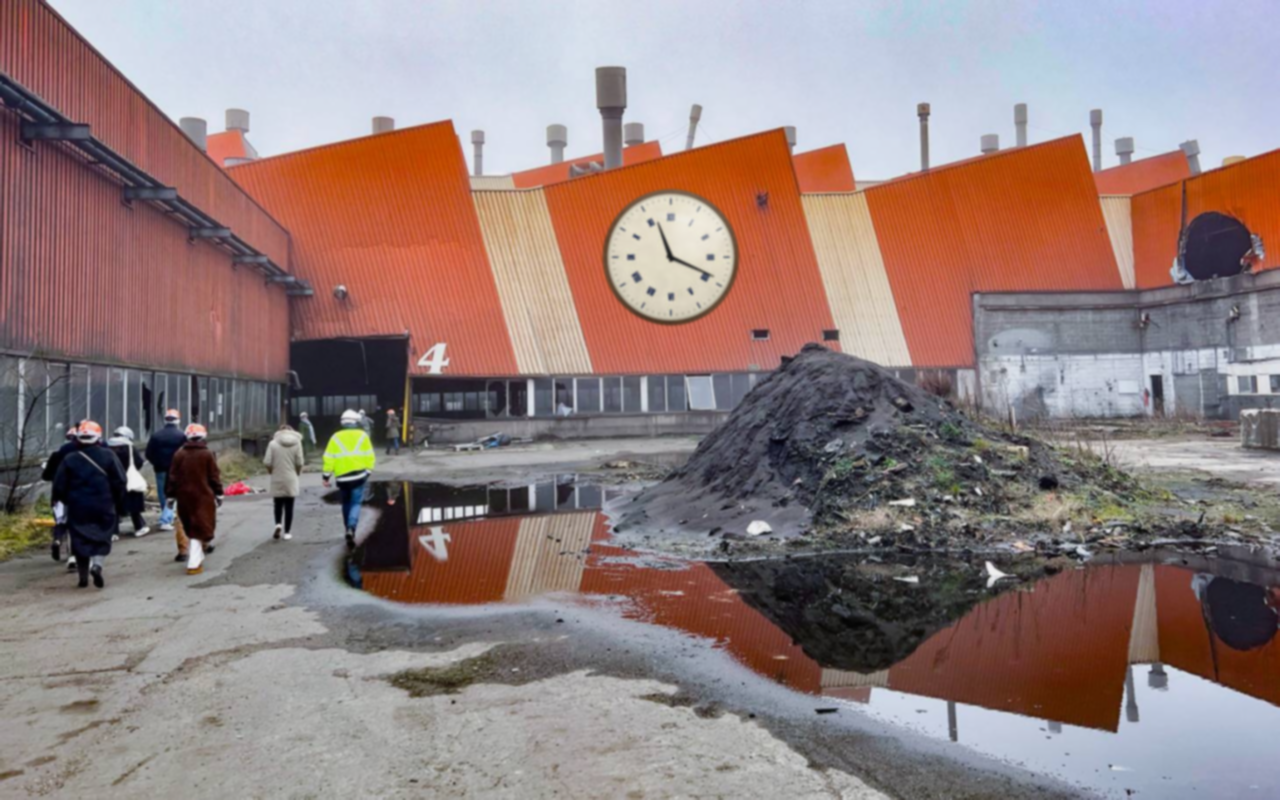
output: h=11 m=19
